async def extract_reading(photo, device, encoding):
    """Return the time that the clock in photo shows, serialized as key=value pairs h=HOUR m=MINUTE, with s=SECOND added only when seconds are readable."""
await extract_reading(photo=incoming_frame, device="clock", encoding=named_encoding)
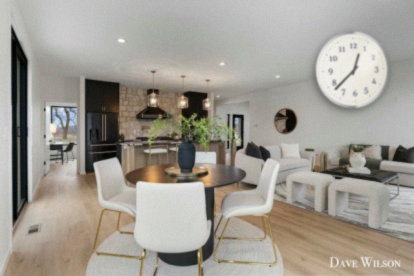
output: h=12 m=38
